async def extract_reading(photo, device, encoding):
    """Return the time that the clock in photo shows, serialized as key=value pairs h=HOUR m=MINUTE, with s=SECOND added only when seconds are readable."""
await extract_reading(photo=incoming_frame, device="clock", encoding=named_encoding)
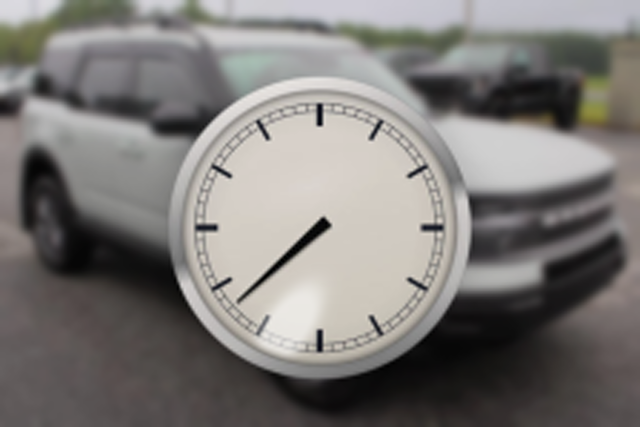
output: h=7 m=38
